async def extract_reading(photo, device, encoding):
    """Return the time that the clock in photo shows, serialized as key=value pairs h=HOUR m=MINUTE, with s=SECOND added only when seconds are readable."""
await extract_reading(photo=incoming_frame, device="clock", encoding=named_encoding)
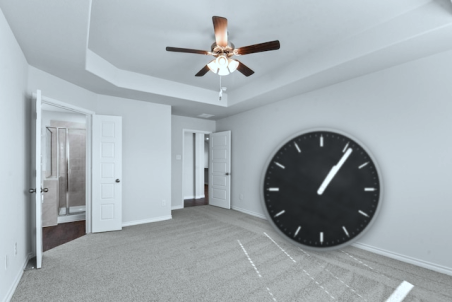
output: h=1 m=6
